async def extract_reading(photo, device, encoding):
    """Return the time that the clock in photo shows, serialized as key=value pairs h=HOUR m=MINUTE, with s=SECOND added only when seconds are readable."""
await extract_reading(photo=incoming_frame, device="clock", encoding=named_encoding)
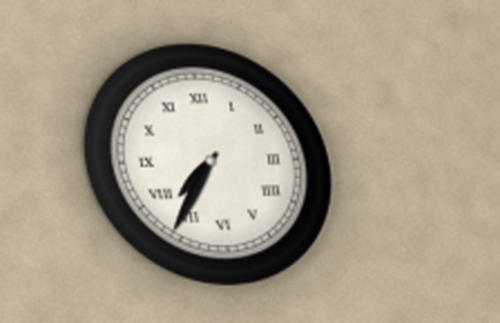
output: h=7 m=36
